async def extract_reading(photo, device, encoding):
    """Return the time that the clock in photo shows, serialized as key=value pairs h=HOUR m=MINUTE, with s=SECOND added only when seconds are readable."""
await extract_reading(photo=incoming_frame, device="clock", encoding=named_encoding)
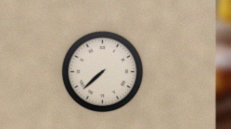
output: h=7 m=38
